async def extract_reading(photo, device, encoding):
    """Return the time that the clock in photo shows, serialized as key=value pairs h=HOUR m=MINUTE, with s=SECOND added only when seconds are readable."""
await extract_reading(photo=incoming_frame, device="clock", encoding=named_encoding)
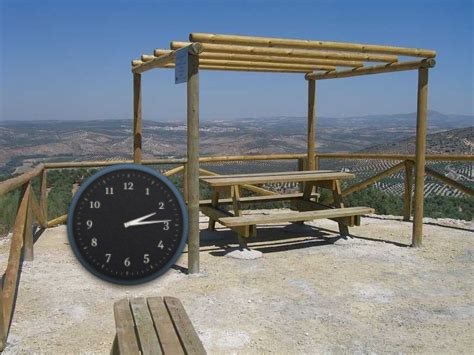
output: h=2 m=14
